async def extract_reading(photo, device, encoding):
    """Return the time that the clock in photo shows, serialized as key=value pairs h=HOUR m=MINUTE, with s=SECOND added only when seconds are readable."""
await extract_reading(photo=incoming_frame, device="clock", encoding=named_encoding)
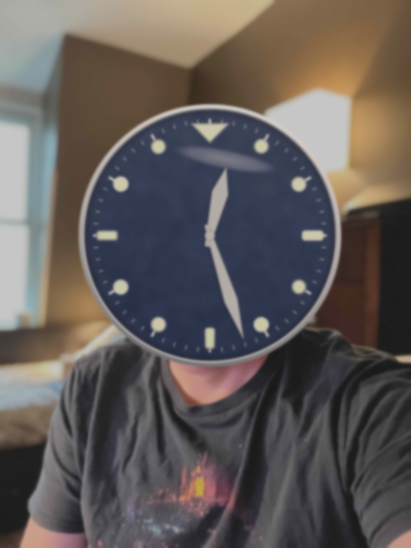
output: h=12 m=27
